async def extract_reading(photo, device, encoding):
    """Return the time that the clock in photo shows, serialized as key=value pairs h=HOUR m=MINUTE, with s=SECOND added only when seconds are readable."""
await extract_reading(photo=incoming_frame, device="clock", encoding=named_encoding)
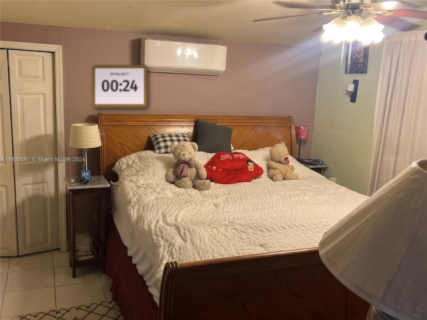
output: h=0 m=24
